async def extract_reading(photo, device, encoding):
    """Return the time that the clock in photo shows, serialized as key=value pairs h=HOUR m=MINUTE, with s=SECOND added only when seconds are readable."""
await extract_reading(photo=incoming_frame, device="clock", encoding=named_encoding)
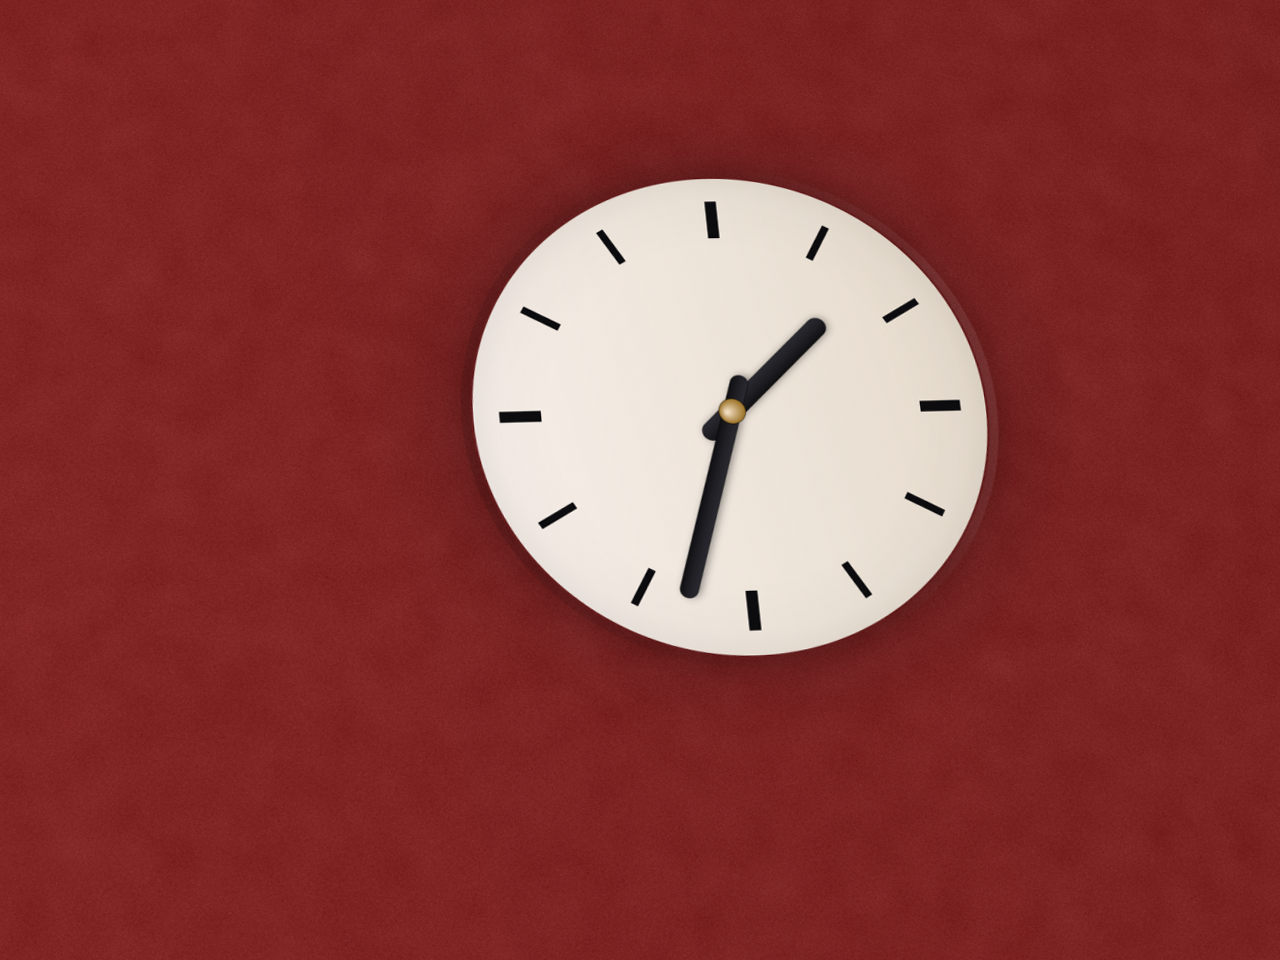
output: h=1 m=33
